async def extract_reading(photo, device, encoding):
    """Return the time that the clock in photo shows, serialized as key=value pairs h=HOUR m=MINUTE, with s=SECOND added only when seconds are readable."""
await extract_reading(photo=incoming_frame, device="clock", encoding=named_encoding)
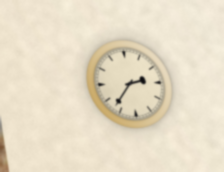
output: h=2 m=37
